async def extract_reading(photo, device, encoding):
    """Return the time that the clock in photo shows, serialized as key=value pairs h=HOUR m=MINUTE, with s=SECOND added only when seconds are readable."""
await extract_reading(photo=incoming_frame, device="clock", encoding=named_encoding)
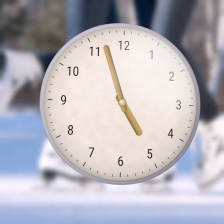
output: h=4 m=57
